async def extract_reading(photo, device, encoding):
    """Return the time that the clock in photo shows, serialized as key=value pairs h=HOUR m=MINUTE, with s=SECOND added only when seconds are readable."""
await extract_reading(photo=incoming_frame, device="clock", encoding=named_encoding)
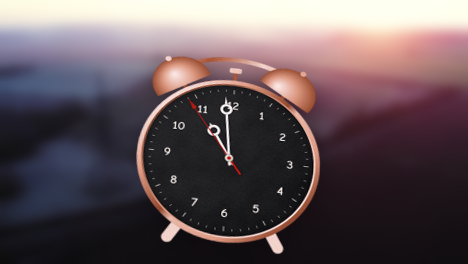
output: h=10 m=58 s=54
